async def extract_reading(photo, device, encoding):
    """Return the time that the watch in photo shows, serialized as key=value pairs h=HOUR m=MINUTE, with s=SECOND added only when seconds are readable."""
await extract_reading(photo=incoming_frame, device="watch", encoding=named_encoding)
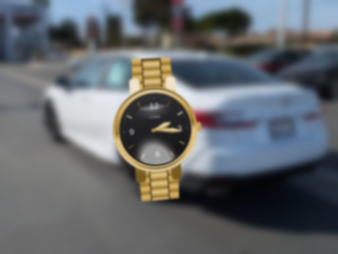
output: h=2 m=16
